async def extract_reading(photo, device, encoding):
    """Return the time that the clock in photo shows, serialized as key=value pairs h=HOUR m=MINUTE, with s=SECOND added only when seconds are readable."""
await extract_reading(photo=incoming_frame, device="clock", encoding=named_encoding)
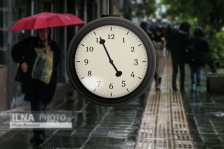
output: h=4 m=56
